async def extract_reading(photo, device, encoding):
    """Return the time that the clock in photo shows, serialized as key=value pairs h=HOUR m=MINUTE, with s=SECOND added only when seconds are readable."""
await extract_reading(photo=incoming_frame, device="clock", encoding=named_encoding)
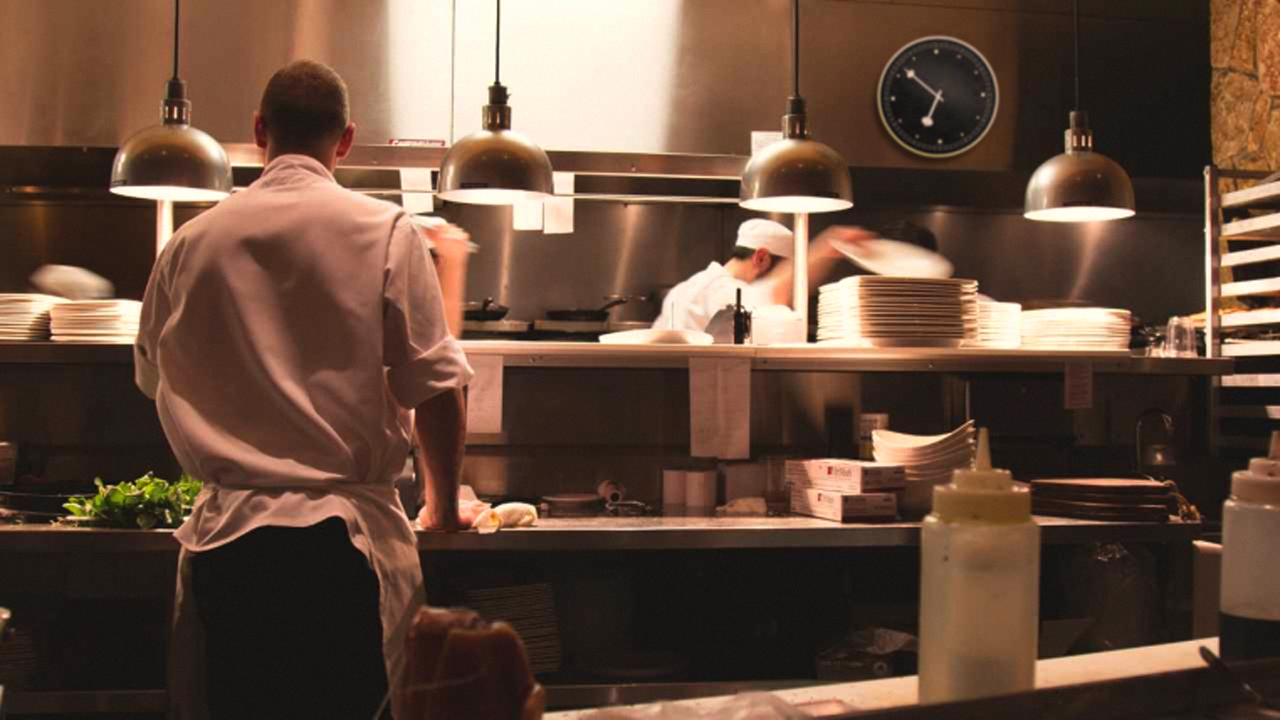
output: h=6 m=52
